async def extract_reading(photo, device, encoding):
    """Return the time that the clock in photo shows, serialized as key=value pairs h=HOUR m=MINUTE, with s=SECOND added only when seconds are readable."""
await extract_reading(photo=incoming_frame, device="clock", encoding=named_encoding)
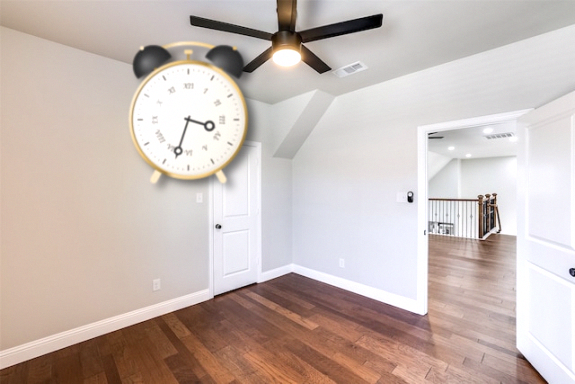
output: h=3 m=33
